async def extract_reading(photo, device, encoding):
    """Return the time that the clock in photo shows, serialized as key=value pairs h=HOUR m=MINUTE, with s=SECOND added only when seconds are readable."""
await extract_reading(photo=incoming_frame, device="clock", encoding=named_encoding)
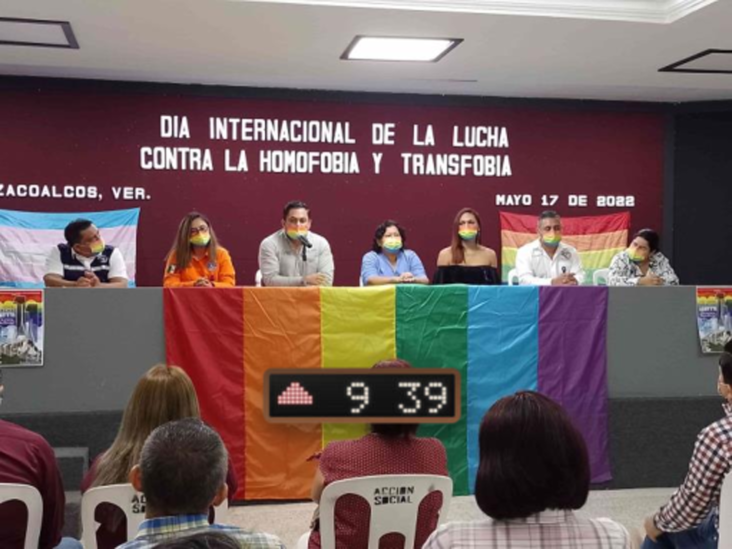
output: h=9 m=39
